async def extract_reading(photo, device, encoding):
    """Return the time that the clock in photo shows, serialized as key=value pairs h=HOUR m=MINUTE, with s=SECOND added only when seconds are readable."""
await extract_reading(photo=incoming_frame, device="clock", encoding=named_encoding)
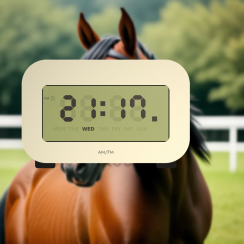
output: h=21 m=17
